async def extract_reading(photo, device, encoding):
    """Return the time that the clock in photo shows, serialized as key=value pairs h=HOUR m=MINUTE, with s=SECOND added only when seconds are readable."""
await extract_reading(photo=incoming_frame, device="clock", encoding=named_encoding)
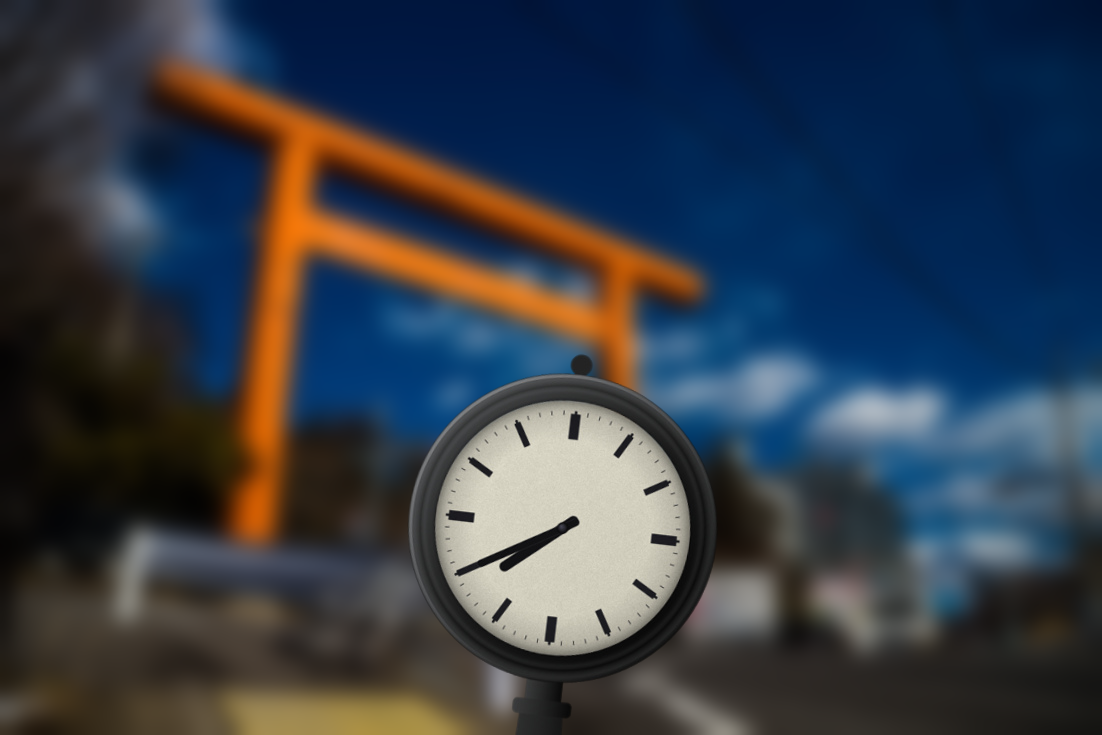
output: h=7 m=40
